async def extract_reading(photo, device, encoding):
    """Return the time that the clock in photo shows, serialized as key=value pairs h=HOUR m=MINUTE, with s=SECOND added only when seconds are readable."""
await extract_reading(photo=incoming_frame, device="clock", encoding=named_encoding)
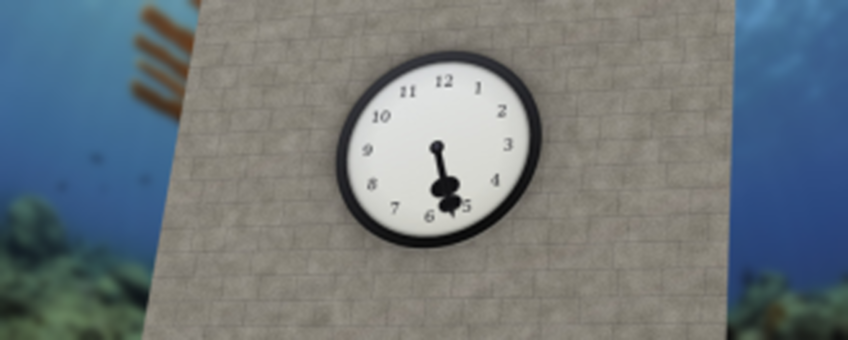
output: h=5 m=27
